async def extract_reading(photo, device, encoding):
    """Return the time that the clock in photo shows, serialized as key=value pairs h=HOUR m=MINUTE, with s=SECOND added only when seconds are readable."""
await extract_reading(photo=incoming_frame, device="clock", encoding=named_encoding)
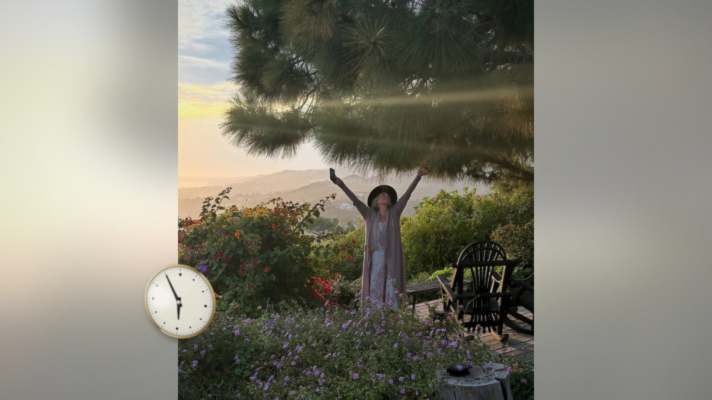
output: h=5 m=55
